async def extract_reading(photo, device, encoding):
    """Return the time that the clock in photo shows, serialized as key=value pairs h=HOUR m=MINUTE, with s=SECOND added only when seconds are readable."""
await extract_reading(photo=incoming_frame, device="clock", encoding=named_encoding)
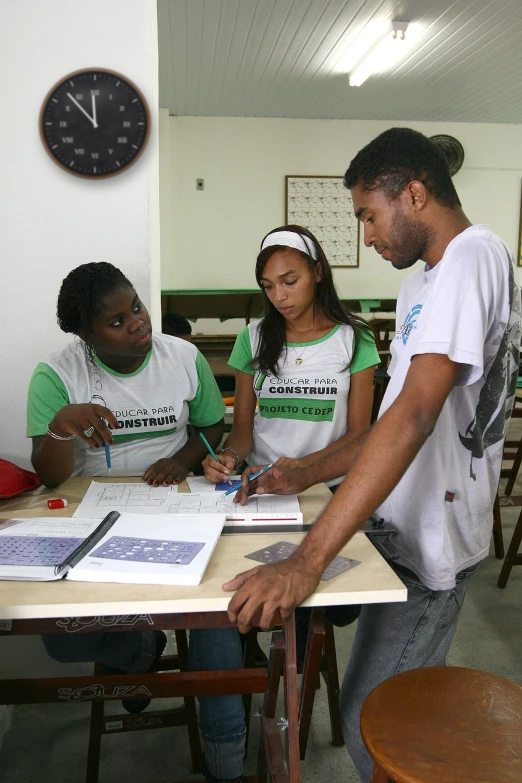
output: h=11 m=53
